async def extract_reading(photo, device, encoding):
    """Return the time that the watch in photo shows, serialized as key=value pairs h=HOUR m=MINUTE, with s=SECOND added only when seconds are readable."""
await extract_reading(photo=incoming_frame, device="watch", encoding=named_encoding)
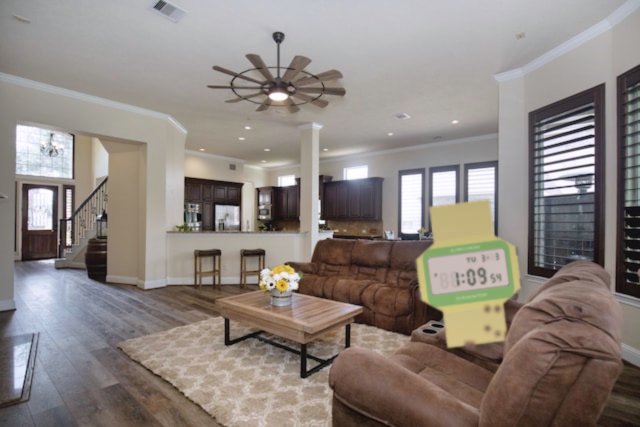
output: h=1 m=9
